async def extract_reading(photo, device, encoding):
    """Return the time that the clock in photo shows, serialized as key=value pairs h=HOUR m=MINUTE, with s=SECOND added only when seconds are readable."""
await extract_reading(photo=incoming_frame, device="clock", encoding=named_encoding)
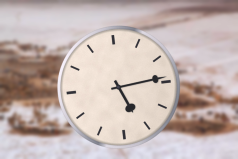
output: h=5 m=14
